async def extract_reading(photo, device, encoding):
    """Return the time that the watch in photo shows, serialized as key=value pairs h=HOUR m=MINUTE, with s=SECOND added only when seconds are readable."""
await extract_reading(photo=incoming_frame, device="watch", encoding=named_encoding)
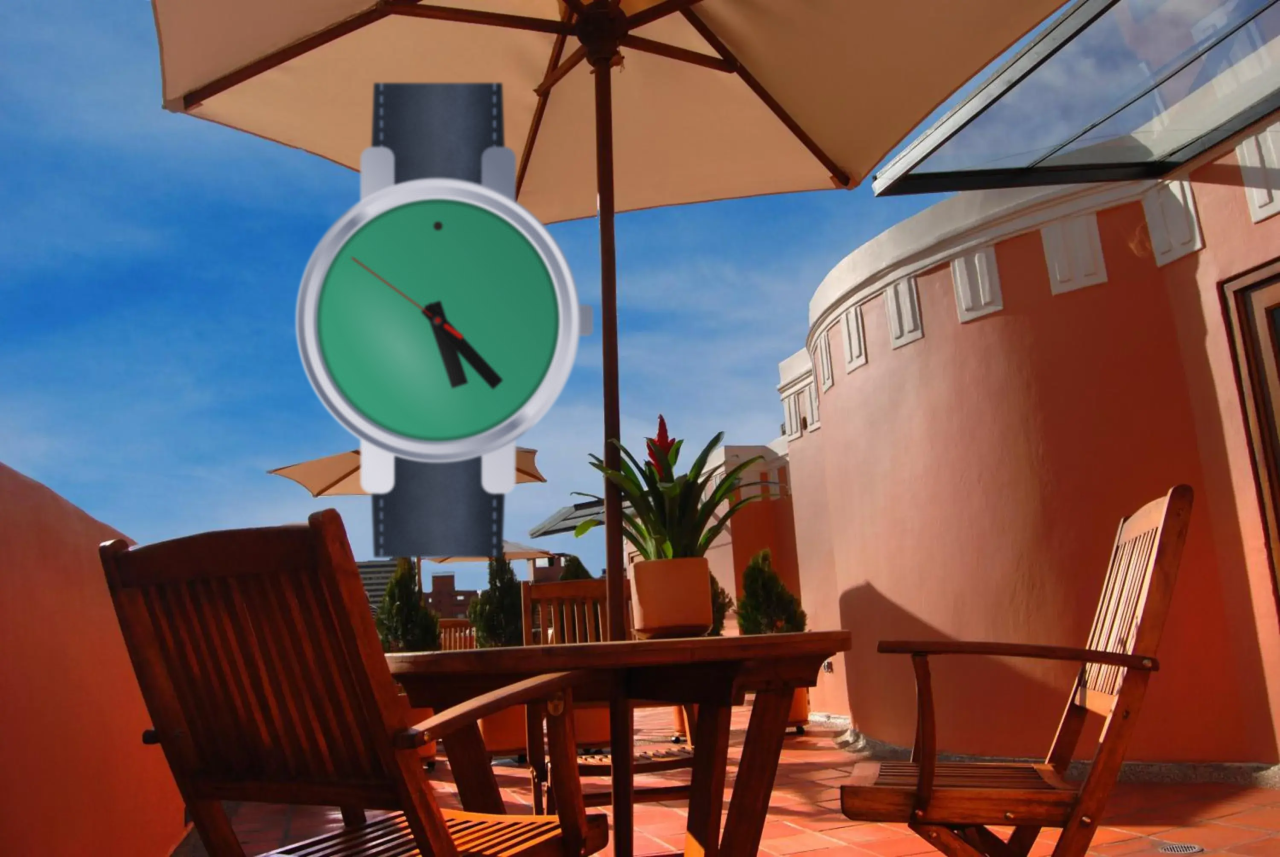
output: h=5 m=22 s=51
